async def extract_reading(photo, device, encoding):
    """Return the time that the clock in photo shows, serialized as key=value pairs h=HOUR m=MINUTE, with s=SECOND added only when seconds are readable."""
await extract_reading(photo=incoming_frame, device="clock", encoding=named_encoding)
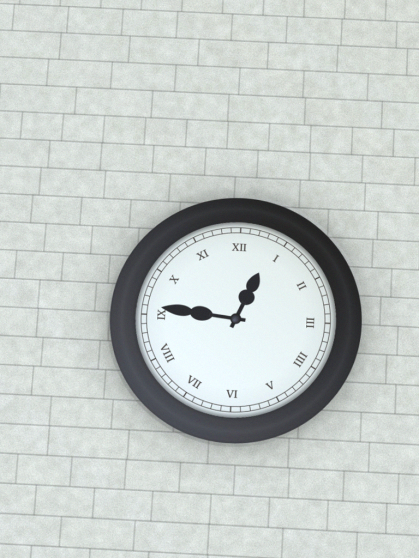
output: h=12 m=46
